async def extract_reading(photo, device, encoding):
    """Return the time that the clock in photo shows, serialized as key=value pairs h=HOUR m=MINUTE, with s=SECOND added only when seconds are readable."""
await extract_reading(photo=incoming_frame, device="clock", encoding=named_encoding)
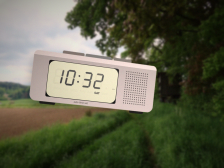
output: h=10 m=32
